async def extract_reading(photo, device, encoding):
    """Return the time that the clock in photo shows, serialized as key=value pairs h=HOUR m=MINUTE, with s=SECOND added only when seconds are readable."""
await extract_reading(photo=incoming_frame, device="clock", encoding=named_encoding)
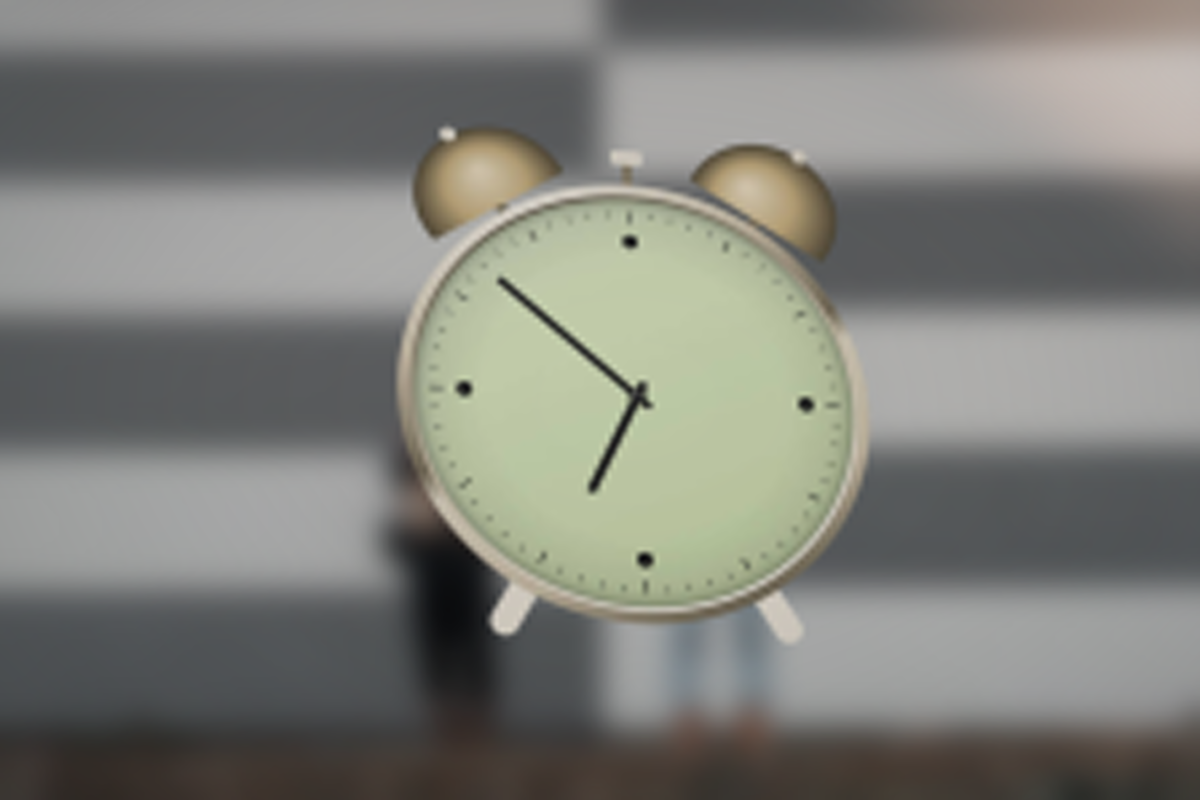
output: h=6 m=52
